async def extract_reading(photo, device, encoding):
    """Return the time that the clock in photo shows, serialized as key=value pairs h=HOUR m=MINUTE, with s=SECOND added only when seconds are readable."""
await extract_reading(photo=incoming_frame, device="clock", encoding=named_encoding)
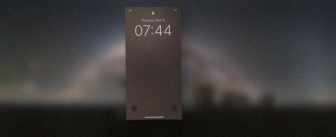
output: h=7 m=44
